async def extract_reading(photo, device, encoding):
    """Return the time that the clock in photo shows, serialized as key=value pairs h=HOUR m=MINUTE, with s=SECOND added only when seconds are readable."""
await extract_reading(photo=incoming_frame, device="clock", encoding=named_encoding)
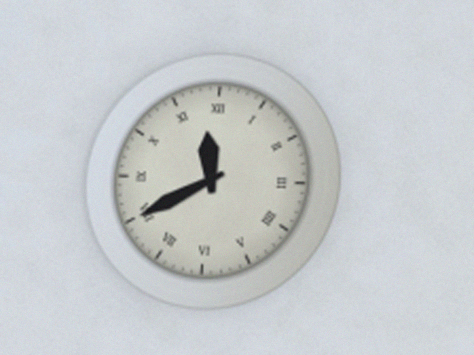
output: h=11 m=40
